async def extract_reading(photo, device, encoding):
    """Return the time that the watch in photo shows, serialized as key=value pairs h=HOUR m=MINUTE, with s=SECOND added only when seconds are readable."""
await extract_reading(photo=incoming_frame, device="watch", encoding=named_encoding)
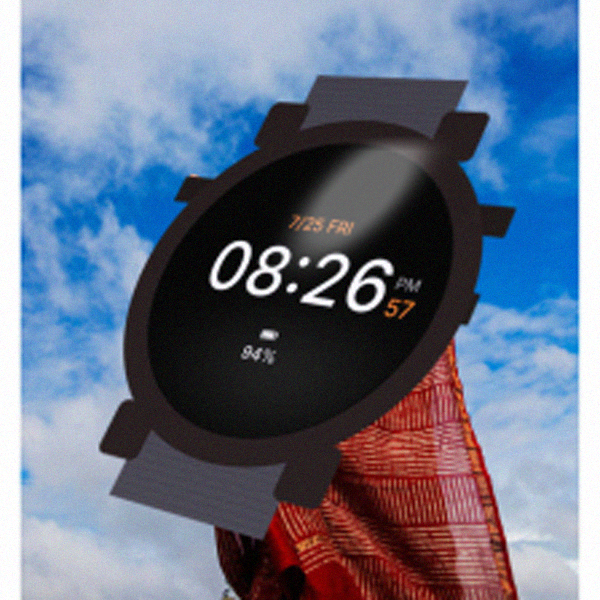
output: h=8 m=26 s=57
